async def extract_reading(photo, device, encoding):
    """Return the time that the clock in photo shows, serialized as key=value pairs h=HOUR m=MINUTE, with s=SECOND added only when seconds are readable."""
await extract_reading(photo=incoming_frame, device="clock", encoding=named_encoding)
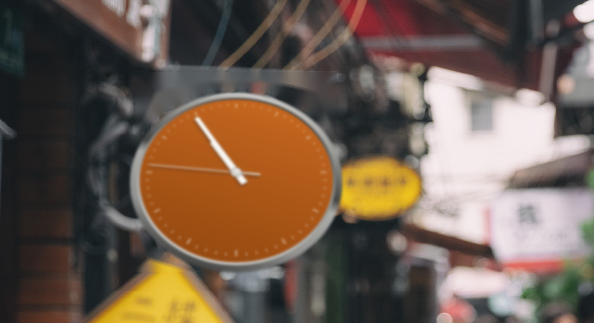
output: h=10 m=54 s=46
